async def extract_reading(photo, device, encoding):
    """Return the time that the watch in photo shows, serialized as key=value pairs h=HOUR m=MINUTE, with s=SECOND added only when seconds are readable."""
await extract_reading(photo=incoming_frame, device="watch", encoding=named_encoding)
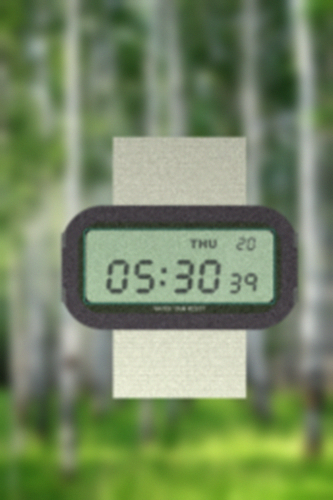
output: h=5 m=30 s=39
